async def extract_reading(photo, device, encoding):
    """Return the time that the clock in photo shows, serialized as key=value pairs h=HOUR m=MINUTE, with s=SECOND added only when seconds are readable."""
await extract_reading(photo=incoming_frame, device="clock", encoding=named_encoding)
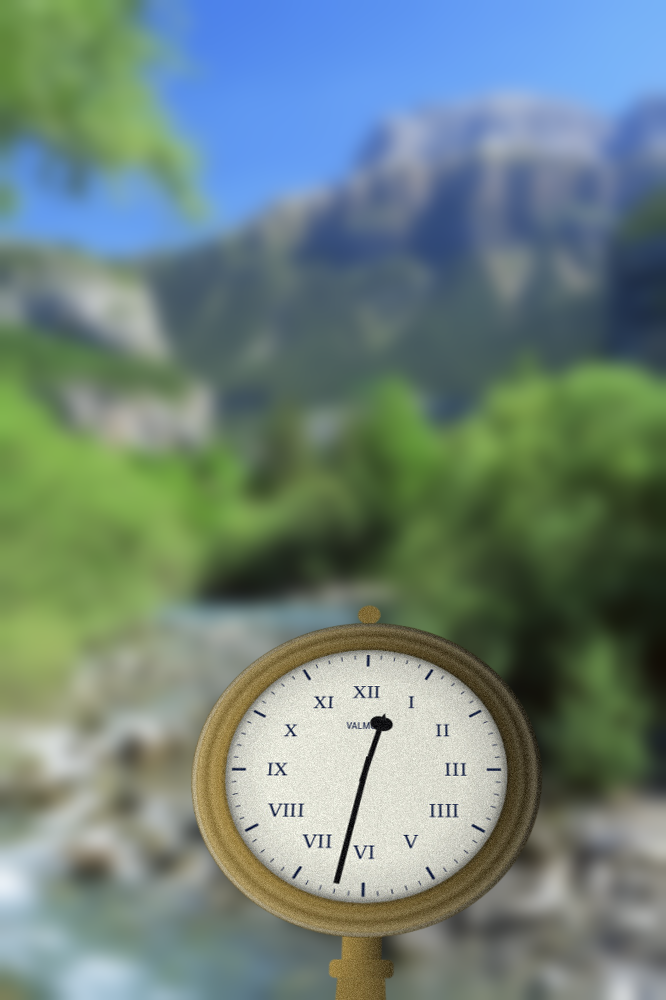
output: h=12 m=32
